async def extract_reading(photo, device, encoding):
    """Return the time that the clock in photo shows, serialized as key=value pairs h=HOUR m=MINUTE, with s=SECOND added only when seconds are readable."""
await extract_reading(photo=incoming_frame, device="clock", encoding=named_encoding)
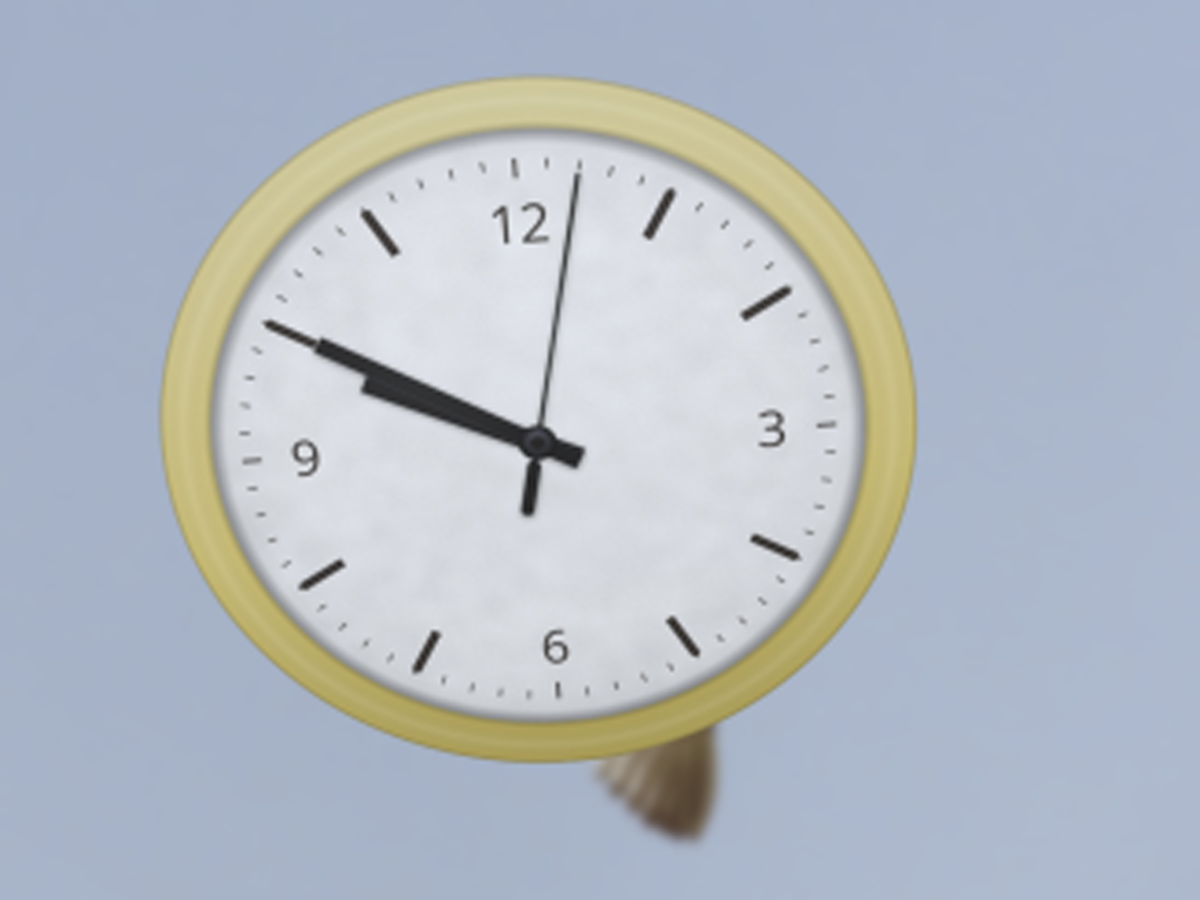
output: h=9 m=50 s=2
